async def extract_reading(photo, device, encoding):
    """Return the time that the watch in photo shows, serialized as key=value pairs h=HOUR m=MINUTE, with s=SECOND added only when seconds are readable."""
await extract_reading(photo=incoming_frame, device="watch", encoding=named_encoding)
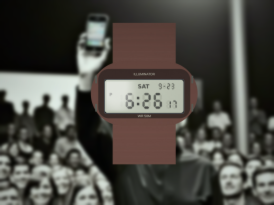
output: h=6 m=26
